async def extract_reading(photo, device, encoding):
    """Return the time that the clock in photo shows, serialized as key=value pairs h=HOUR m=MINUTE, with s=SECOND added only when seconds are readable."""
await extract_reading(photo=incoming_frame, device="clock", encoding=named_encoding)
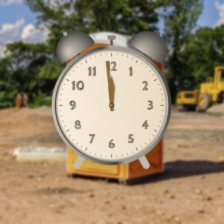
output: h=11 m=59
